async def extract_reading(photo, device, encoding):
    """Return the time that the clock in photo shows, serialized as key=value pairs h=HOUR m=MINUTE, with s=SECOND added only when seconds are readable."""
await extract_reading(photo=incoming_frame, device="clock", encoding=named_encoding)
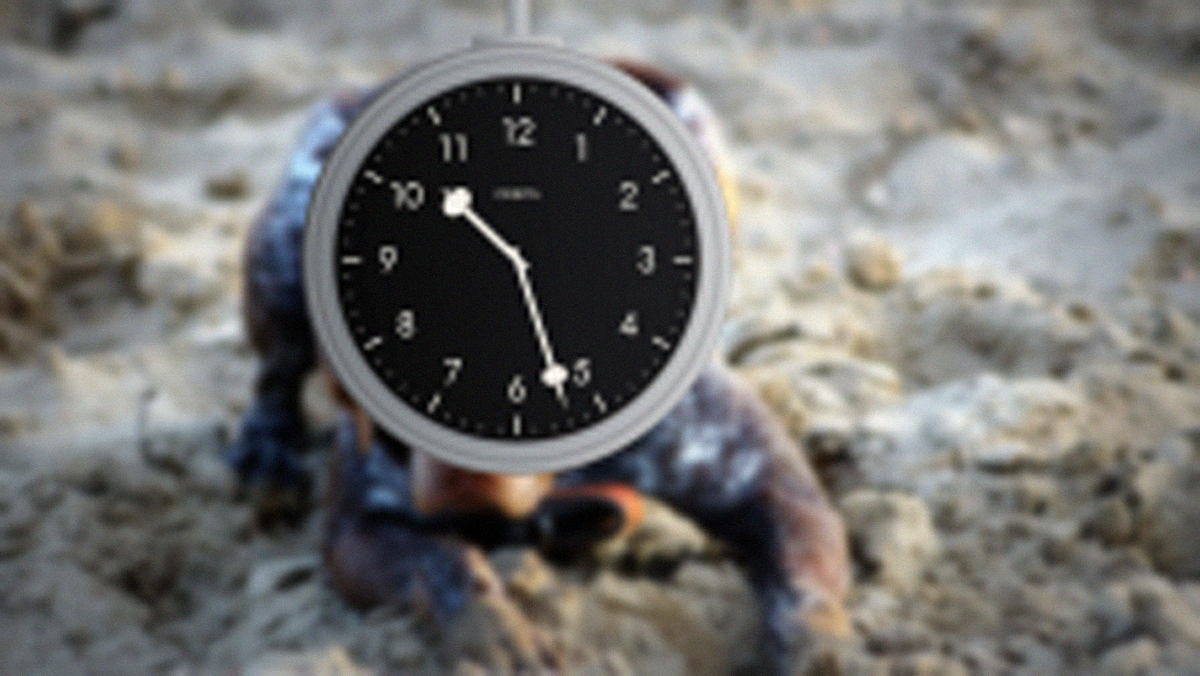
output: h=10 m=27
